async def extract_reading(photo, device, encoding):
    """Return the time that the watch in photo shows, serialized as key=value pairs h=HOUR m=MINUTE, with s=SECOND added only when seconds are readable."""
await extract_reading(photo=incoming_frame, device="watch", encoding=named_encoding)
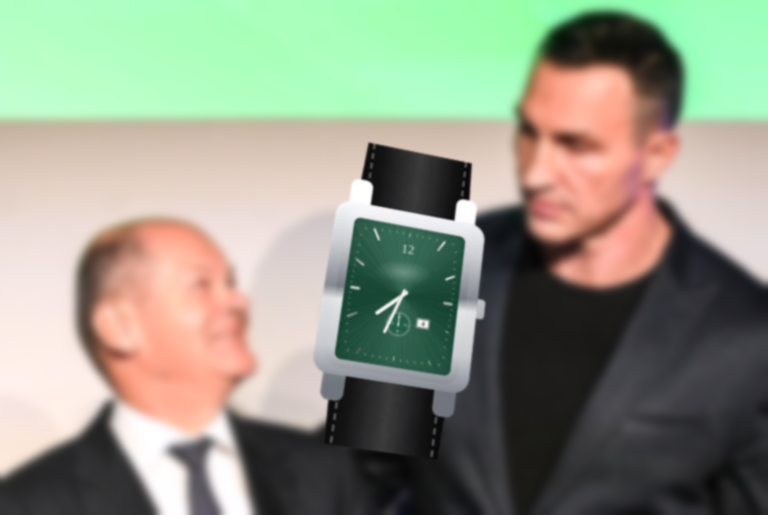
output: h=7 m=33
